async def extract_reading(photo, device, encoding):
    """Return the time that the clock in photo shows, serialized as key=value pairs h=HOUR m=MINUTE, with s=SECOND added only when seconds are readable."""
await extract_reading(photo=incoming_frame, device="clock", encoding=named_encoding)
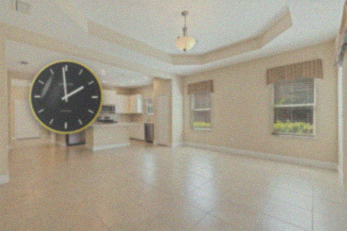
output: h=1 m=59
